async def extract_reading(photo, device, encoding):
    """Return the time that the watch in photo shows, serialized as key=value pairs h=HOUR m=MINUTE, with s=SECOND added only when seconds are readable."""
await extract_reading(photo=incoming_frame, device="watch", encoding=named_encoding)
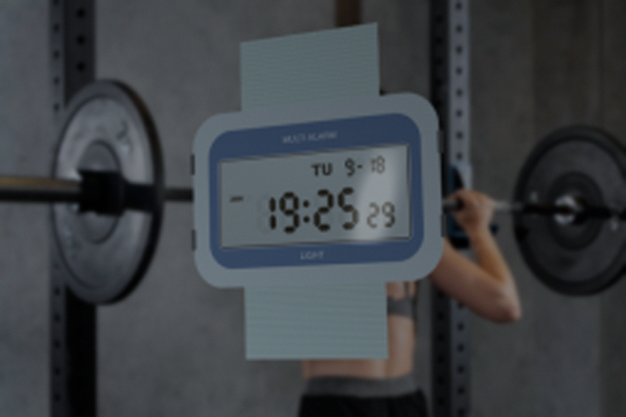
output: h=19 m=25 s=29
